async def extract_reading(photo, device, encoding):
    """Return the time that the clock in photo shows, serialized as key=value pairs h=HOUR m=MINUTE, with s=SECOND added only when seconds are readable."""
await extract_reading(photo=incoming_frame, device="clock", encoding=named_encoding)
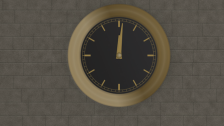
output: h=12 m=1
